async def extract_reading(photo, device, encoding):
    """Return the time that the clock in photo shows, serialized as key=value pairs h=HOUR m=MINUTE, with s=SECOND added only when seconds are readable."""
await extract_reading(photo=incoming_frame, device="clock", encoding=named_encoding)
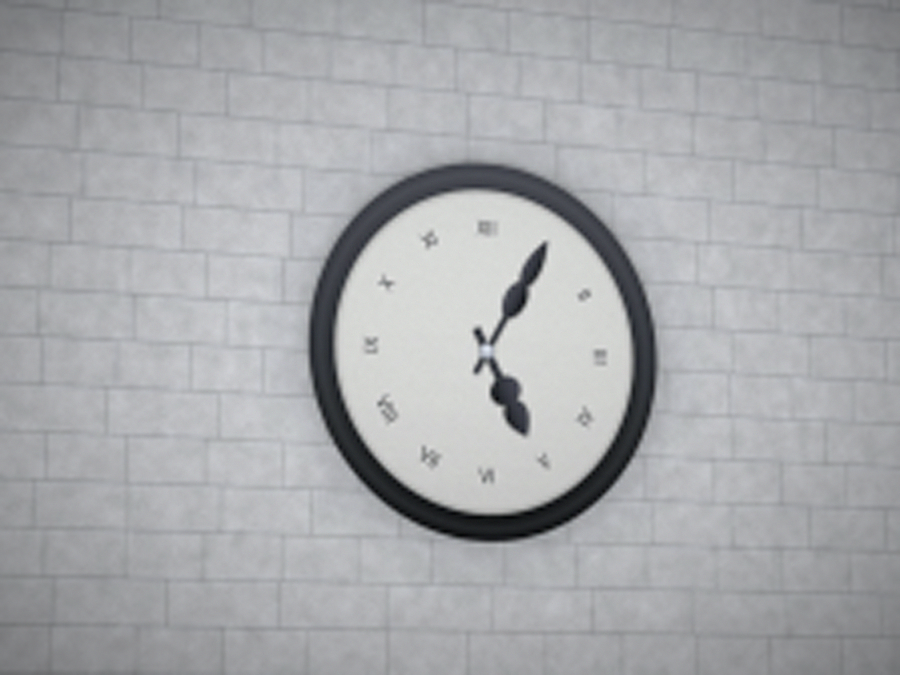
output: h=5 m=5
